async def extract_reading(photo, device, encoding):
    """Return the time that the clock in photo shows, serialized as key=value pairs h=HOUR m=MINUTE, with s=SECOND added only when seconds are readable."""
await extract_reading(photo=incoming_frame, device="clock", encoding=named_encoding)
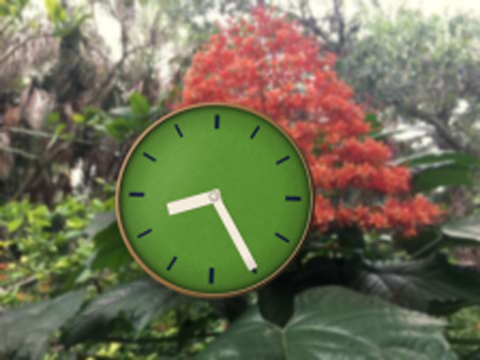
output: h=8 m=25
